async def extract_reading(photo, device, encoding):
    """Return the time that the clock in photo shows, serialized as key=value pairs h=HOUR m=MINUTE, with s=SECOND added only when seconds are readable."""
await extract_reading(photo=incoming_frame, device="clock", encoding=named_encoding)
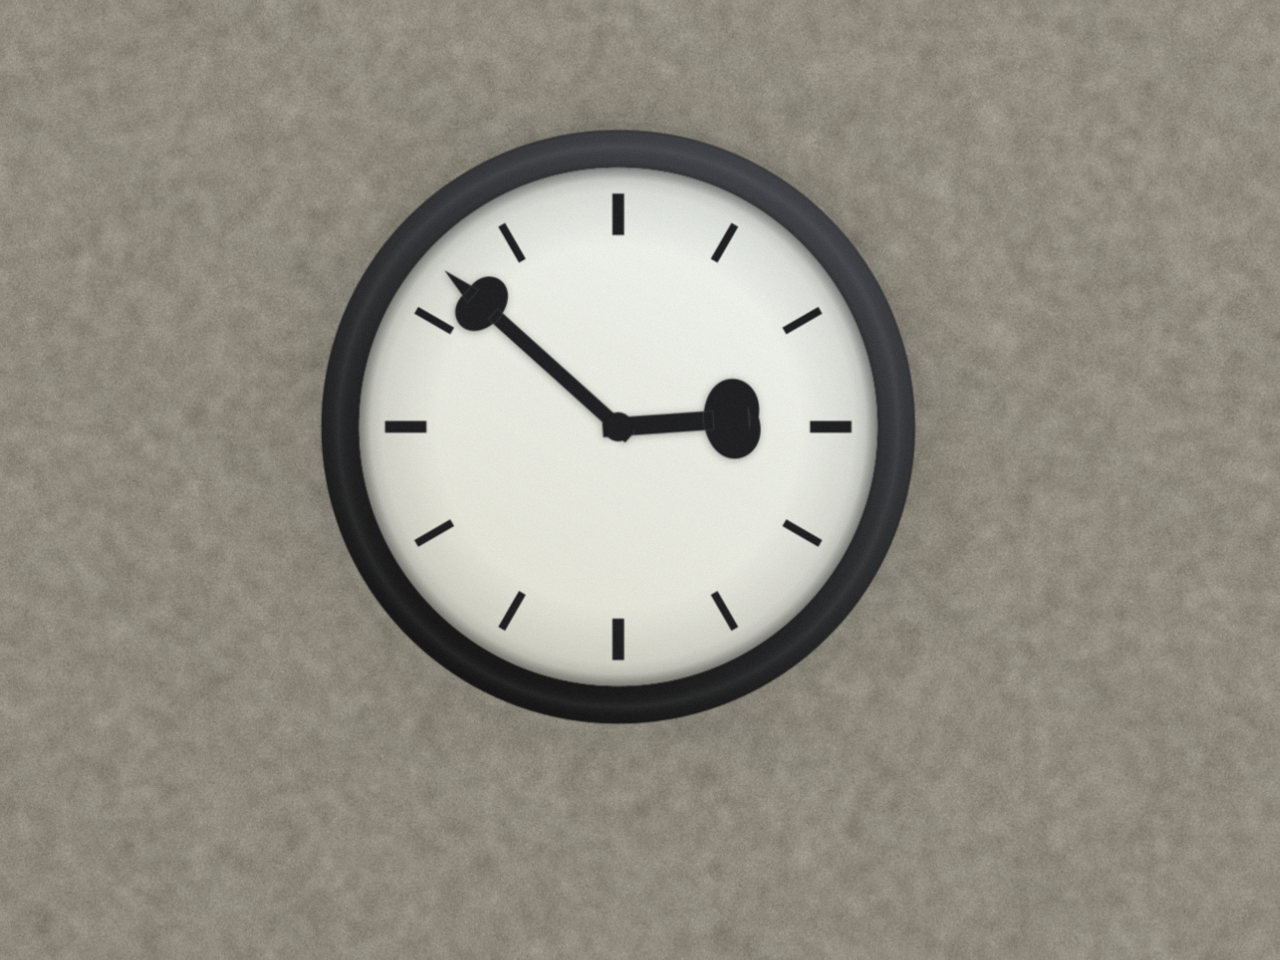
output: h=2 m=52
